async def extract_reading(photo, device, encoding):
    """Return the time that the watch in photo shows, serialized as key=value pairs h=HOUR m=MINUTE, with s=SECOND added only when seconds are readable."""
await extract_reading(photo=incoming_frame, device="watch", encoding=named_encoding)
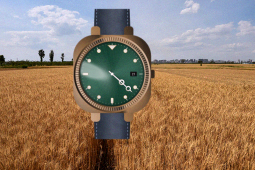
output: h=4 m=22
